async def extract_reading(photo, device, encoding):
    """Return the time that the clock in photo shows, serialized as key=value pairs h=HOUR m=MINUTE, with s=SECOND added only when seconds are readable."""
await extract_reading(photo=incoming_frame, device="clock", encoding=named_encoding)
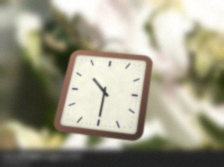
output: h=10 m=30
